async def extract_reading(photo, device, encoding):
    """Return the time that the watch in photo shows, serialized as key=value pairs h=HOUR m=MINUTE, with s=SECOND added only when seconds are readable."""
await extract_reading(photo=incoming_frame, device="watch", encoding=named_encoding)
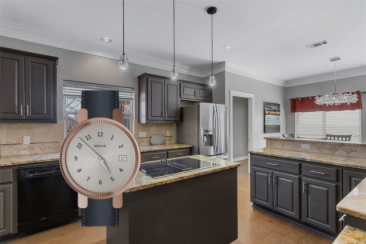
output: h=4 m=52
